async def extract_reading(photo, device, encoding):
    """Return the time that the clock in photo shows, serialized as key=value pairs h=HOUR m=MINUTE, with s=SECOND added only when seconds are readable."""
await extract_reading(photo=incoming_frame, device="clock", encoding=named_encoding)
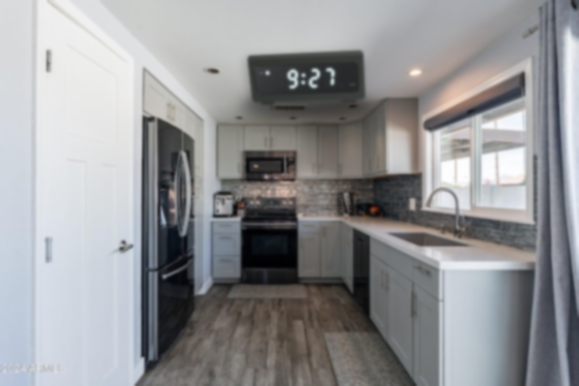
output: h=9 m=27
